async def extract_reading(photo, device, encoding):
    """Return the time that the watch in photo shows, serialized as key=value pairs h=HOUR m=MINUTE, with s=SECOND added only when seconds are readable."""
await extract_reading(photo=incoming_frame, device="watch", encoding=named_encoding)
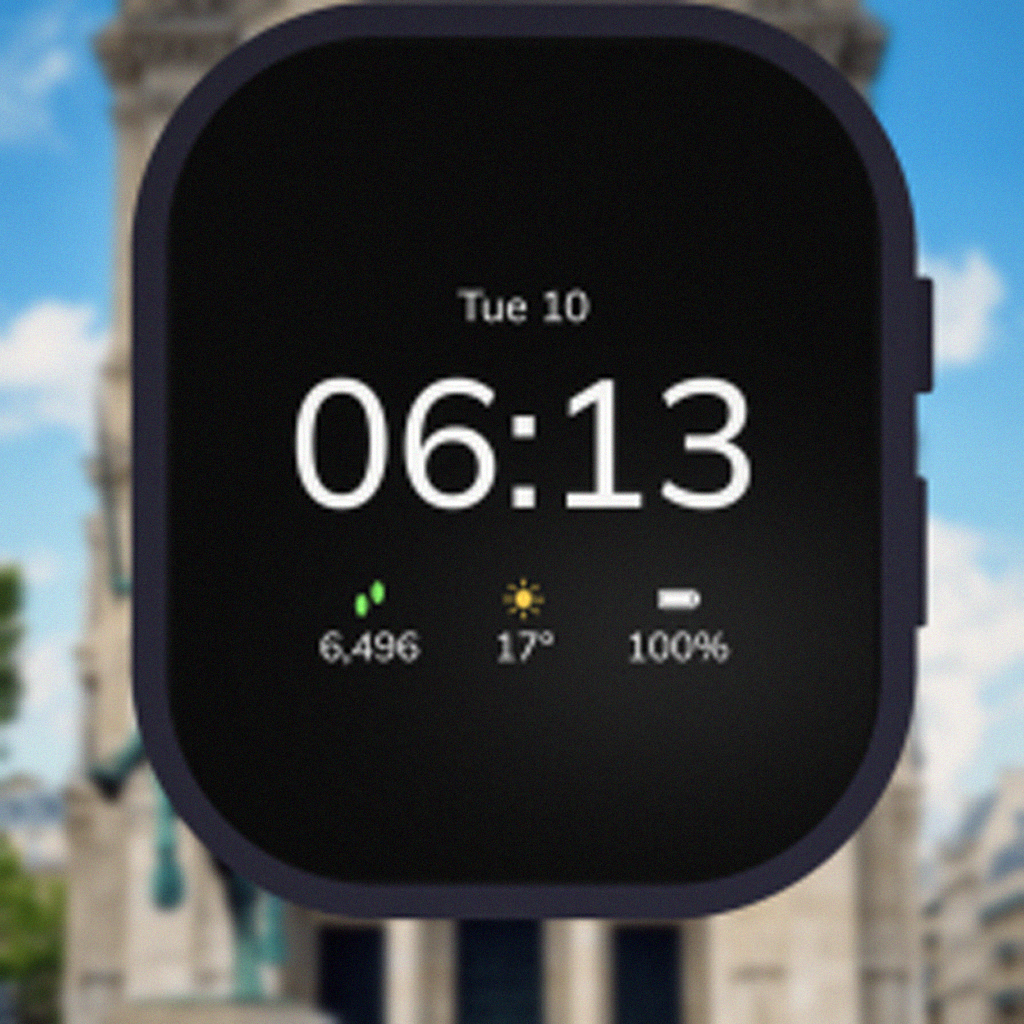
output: h=6 m=13
